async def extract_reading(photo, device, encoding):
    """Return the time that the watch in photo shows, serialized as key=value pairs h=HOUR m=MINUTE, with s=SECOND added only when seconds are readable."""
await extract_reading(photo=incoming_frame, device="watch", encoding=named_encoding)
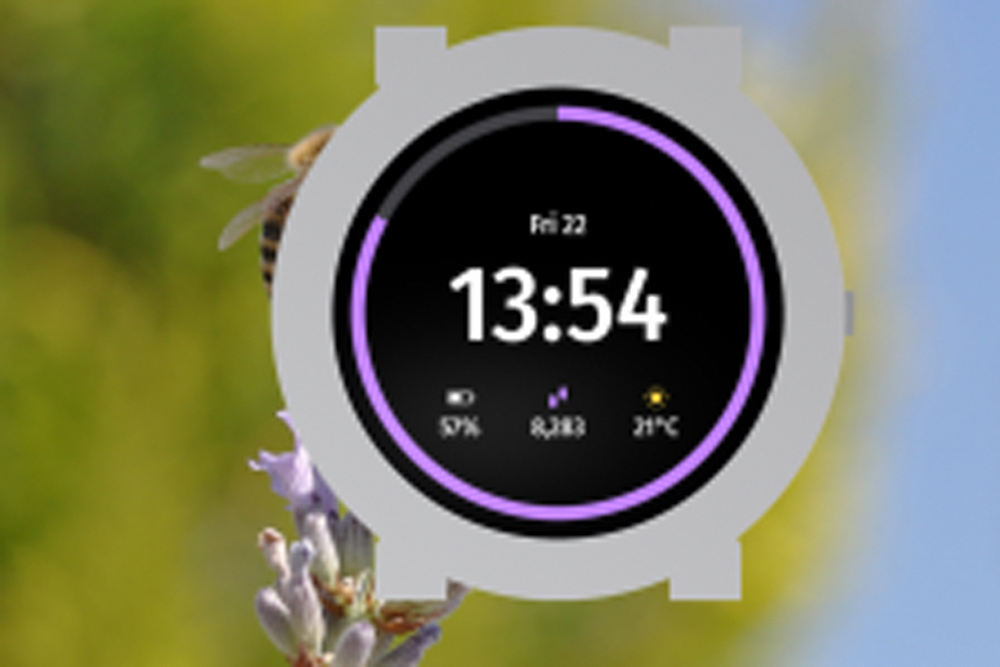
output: h=13 m=54
